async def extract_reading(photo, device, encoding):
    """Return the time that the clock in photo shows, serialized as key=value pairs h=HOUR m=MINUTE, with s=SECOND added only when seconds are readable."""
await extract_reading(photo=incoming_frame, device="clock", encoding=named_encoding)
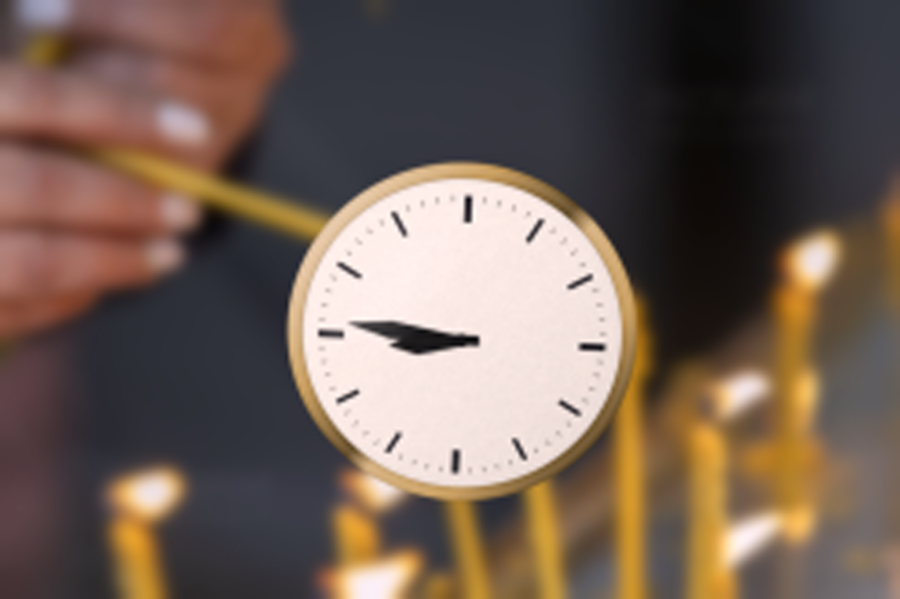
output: h=8 m=46
